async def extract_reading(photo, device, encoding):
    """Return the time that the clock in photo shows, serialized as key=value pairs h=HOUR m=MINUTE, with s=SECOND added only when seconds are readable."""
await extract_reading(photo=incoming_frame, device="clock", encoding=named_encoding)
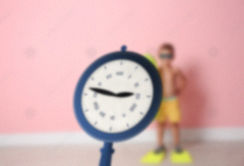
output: h=2 m=47
